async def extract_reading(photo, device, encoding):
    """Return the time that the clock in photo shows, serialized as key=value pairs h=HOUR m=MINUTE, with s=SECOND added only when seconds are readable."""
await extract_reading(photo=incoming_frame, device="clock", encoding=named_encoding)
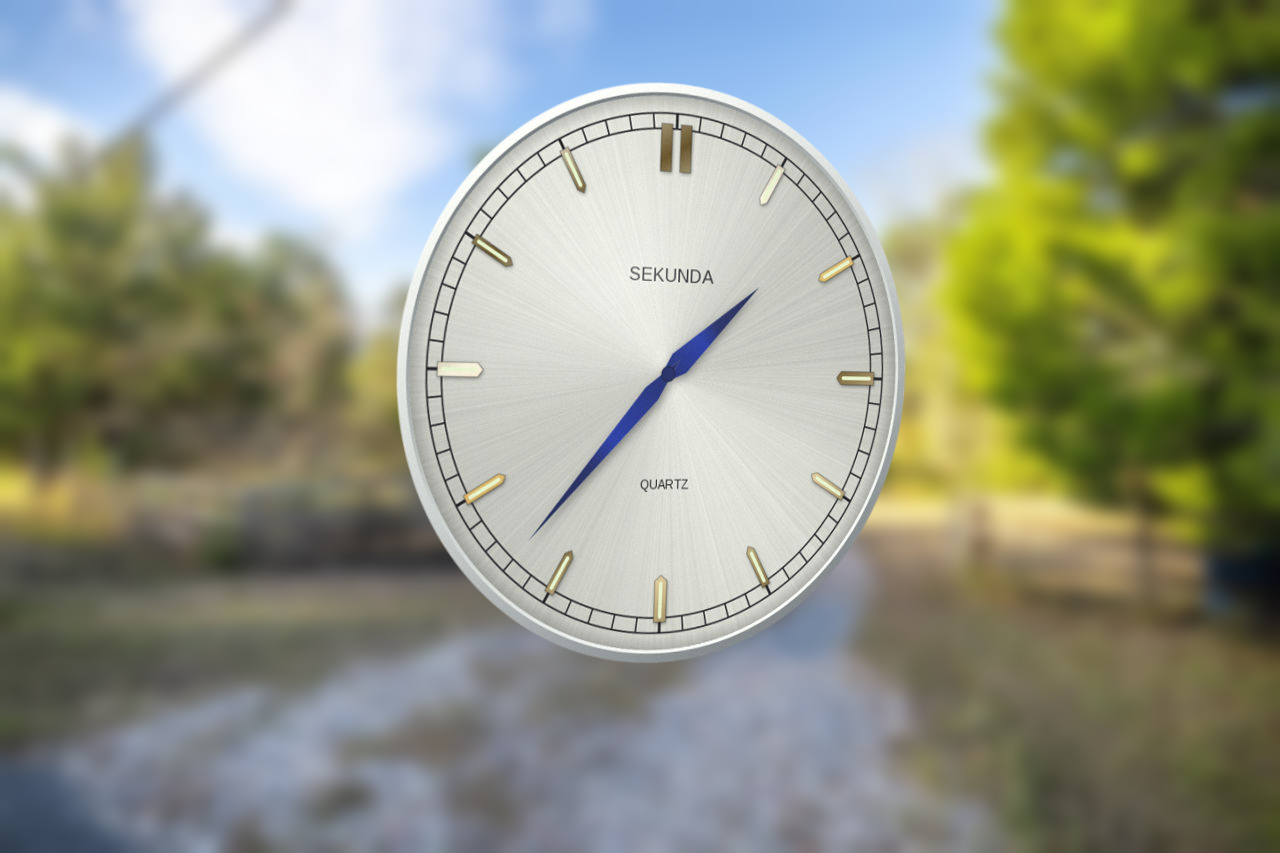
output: h=1 m=37
